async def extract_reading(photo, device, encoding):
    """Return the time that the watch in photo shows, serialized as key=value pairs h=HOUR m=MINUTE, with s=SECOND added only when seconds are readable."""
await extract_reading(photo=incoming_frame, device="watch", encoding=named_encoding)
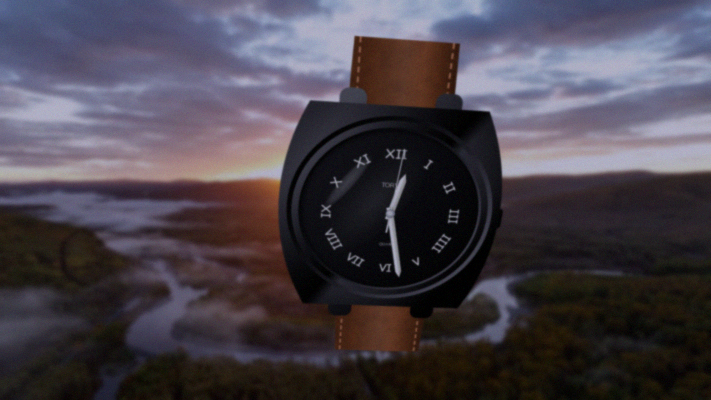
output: h=12 m=28 s=1
